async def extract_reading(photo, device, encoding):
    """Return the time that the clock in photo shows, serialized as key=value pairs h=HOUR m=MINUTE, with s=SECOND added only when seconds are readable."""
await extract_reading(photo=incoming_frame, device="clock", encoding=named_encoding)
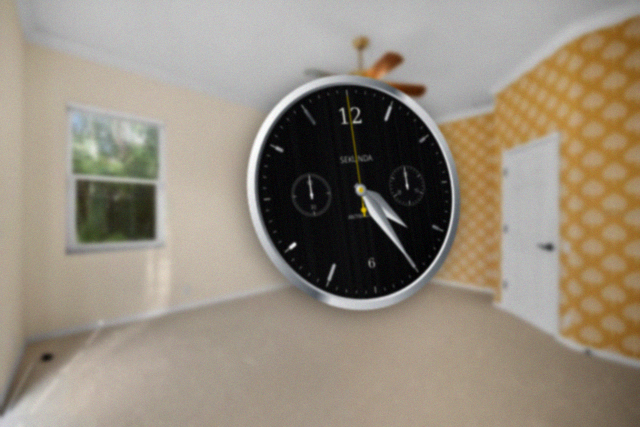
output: h=4 m=25
